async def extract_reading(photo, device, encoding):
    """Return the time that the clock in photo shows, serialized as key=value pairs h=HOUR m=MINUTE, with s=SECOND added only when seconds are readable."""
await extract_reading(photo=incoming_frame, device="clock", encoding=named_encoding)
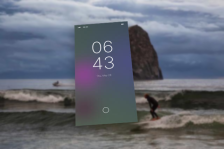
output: h=6 m=43
